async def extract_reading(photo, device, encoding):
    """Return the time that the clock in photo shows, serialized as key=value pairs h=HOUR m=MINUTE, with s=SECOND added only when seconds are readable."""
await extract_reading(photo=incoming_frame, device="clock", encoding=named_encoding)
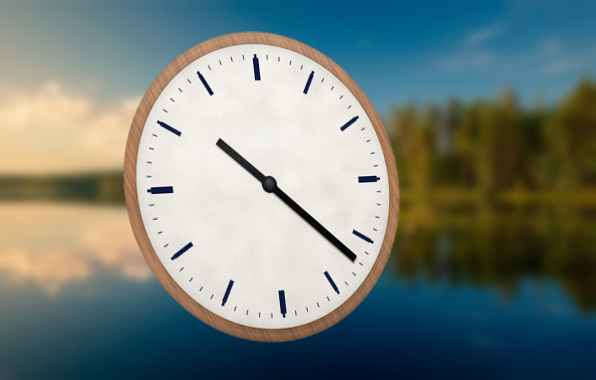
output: h=10 m=22
